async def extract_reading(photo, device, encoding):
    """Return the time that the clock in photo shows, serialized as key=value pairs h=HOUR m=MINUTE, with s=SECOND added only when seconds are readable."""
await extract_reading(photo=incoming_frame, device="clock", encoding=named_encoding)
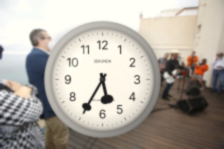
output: h=5 m=35
